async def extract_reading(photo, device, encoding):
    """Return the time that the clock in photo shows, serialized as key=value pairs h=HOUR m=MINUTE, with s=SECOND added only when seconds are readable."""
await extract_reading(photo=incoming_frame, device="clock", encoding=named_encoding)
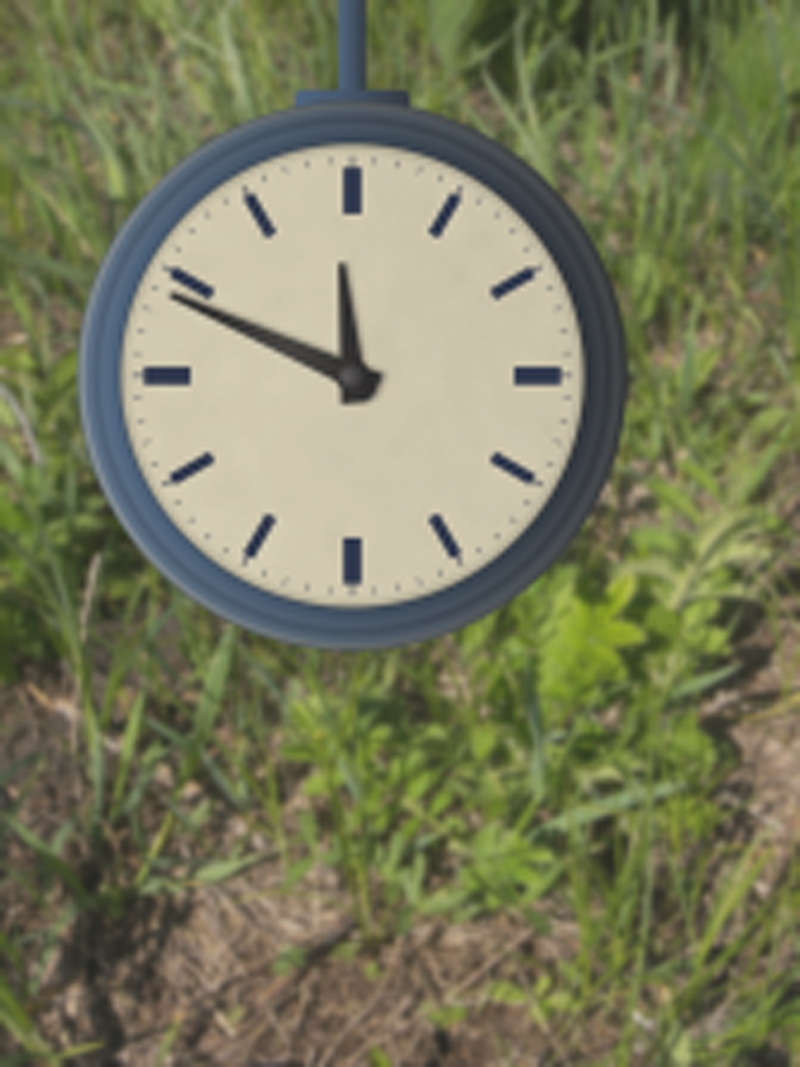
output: h=11 m=49
